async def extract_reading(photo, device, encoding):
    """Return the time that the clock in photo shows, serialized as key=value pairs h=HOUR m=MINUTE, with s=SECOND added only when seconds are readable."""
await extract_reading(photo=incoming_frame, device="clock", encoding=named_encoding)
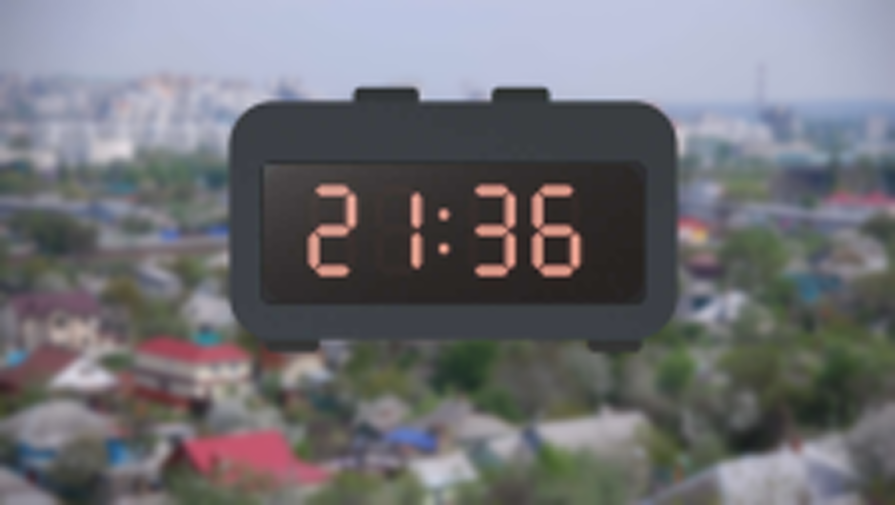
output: h=21 m=36
